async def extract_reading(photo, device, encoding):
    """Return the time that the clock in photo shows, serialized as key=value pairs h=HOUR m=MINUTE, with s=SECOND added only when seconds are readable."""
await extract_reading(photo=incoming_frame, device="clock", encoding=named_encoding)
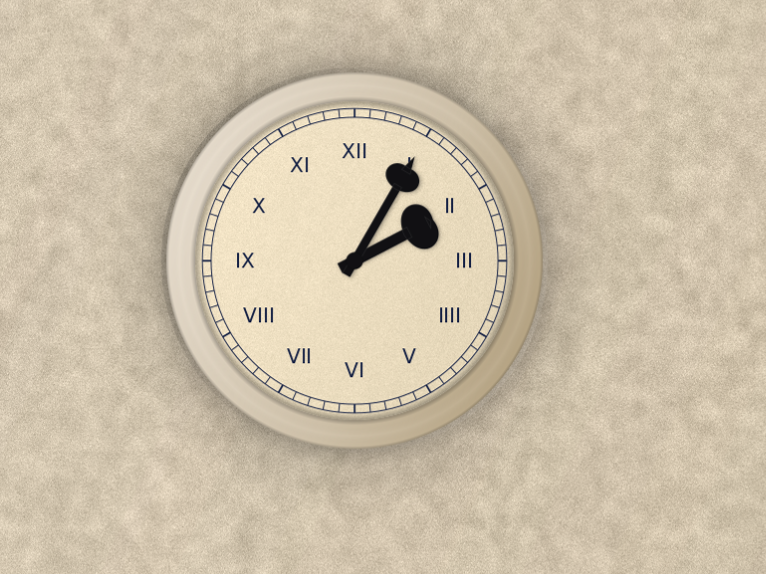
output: h=2 m=5
